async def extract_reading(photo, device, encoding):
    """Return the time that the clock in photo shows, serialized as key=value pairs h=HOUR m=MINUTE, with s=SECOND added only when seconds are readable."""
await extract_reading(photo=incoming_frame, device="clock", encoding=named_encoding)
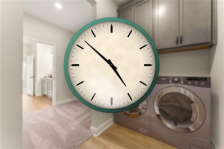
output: h=4 m=52
